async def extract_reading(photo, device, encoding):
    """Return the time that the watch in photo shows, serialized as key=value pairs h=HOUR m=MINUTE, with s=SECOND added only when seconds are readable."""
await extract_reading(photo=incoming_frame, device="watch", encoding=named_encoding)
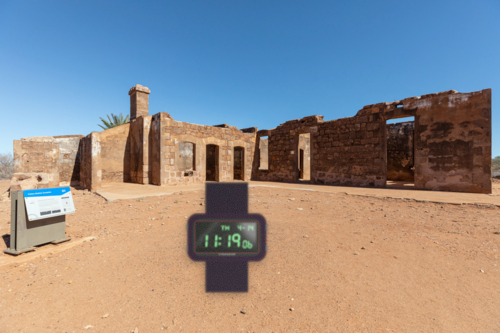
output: h=11 m=19
